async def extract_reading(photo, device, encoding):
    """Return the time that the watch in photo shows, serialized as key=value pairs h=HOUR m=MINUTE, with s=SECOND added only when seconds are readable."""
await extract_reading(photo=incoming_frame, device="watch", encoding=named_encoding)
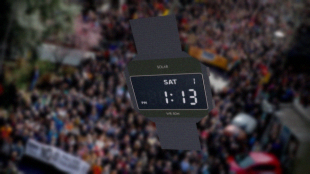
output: h=1 m=13
